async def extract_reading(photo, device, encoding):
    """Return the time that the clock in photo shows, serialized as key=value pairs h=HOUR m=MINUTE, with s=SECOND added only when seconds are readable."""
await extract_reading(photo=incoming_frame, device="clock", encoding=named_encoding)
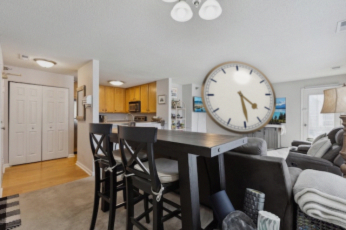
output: h=4 m=29
